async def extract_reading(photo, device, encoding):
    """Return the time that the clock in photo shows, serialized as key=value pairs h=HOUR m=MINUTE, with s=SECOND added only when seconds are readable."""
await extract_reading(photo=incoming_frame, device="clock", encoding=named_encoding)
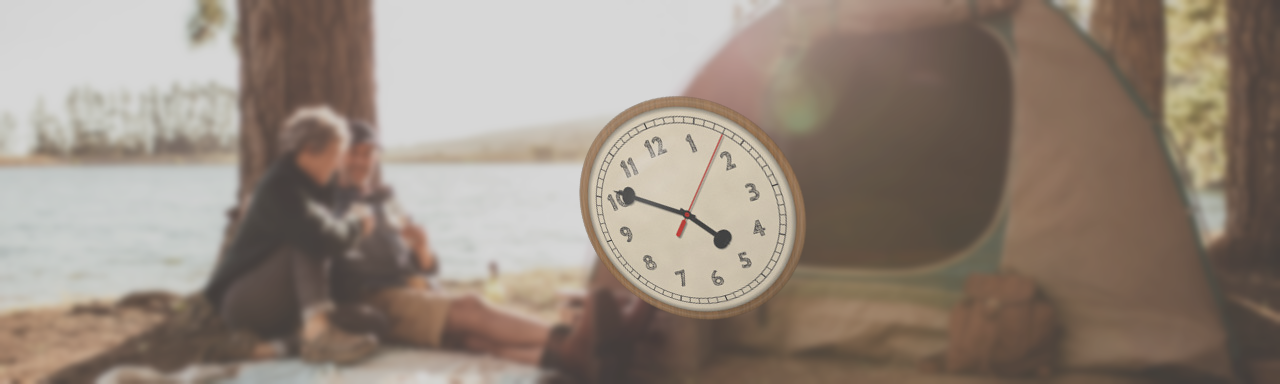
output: h=4 m=51 s=8
